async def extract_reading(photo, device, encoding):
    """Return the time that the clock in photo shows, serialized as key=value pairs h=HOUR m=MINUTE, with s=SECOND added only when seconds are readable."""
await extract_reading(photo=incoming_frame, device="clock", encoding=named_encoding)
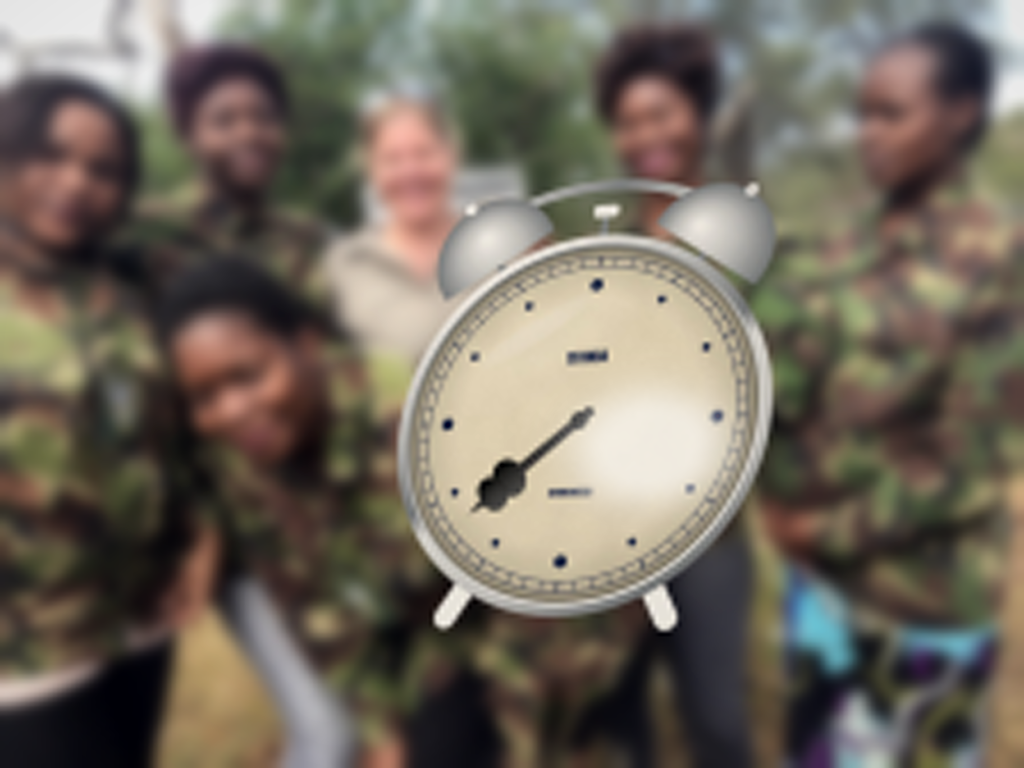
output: h=7 m=38
